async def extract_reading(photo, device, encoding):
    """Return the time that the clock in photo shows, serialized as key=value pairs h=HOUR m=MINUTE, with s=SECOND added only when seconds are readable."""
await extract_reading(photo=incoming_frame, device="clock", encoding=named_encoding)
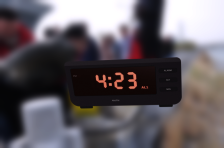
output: h=4 m=23
